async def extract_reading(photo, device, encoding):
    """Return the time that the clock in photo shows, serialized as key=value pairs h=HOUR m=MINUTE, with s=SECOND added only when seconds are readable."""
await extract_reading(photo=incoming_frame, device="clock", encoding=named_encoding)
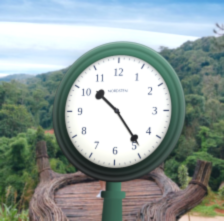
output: h=10 m=24
